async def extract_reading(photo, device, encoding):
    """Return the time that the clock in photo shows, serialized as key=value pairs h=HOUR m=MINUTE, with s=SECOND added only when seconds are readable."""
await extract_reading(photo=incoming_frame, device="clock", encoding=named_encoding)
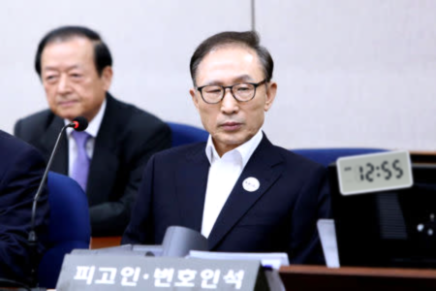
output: h=12 m=55
